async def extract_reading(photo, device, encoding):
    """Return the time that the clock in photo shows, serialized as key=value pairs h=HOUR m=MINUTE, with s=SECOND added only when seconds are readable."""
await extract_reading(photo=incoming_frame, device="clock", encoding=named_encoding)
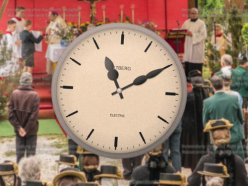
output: h=11 m=10
